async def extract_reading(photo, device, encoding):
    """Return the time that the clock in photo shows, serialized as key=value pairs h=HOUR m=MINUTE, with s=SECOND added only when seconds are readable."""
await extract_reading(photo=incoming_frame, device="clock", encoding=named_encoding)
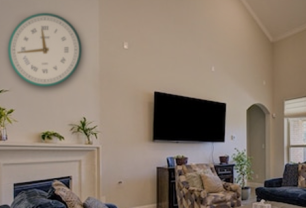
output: h=11 m=44
